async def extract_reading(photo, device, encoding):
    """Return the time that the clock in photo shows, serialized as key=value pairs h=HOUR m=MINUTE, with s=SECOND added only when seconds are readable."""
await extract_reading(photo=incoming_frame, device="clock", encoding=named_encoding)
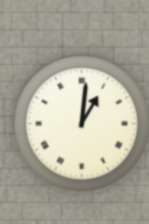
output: h=1 m=1
